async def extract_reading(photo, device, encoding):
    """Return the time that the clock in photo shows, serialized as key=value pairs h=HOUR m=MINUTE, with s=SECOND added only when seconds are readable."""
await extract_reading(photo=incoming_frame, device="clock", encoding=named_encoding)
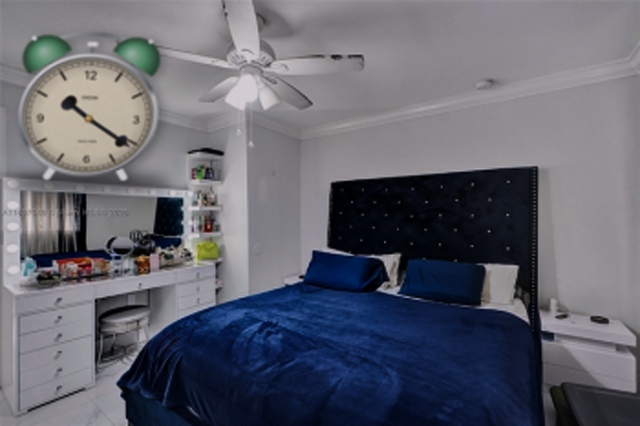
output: h=10 m=21
